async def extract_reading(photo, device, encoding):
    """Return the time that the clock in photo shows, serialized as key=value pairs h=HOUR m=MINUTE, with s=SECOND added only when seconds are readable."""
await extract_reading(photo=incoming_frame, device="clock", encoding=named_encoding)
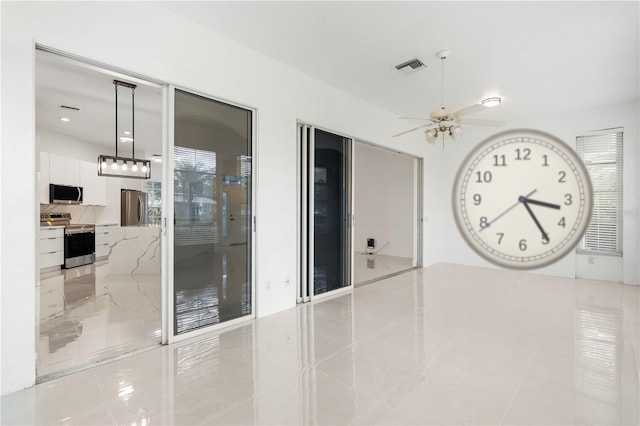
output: h=3 m=24 s=39
